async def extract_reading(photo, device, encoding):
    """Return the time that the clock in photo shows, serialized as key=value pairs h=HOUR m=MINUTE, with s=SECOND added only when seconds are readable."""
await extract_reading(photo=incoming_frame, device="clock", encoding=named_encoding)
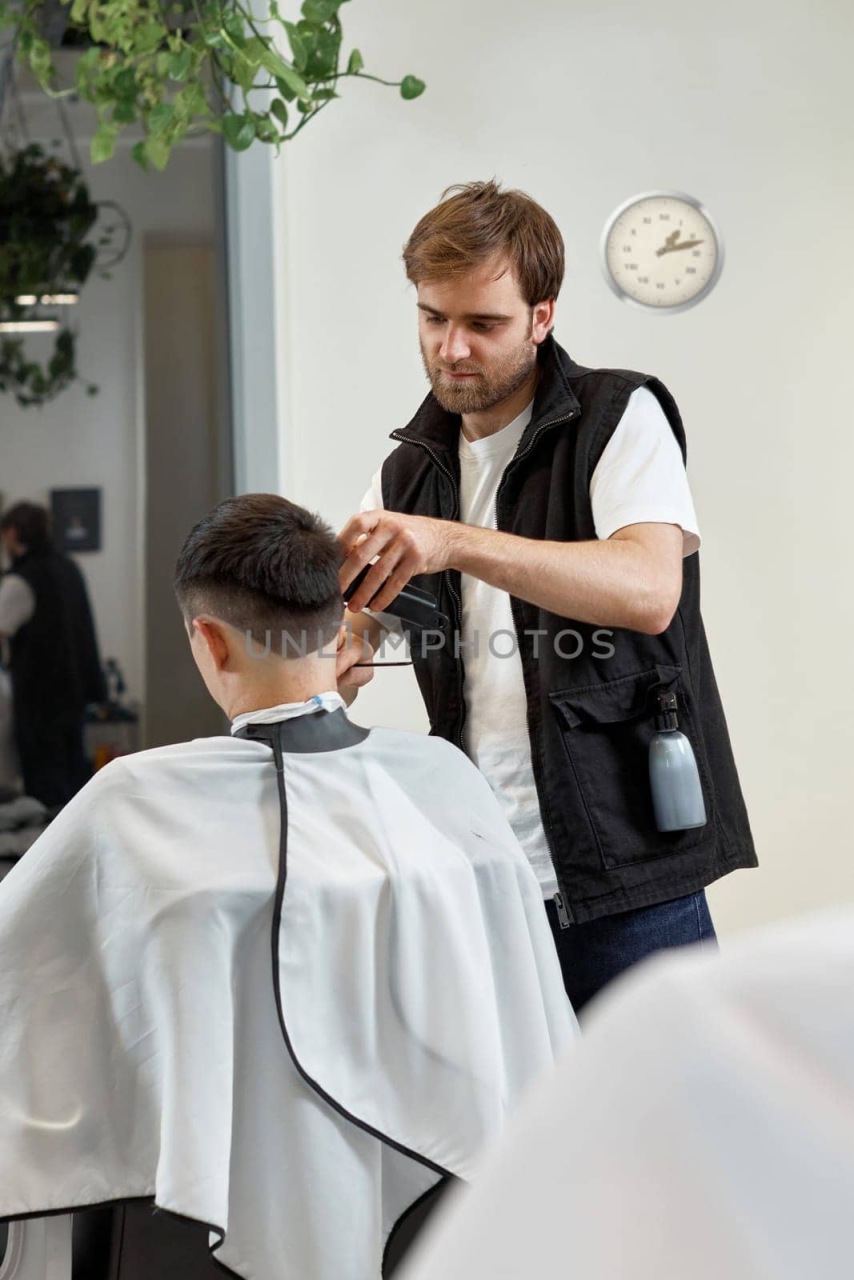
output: h=1 m=12
